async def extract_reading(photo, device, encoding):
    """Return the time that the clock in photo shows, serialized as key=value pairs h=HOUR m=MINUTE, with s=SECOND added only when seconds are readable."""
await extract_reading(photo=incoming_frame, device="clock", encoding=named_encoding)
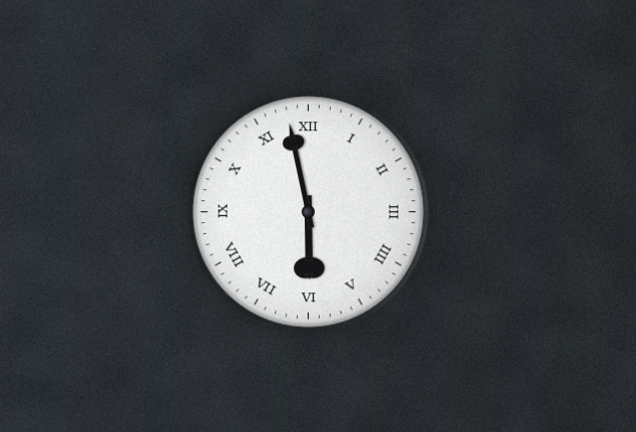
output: h=5 m=58
